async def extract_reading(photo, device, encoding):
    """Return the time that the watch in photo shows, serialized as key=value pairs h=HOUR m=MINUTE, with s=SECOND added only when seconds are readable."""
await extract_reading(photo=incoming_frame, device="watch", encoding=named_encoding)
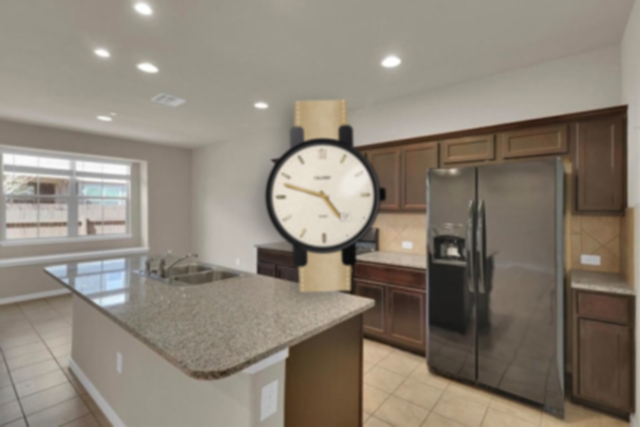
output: h=4 m=48
